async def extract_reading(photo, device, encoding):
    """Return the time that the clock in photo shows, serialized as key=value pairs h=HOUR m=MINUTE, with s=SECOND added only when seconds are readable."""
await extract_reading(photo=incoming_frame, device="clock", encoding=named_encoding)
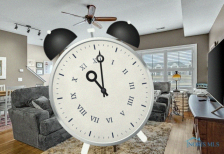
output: h=11 m=1
